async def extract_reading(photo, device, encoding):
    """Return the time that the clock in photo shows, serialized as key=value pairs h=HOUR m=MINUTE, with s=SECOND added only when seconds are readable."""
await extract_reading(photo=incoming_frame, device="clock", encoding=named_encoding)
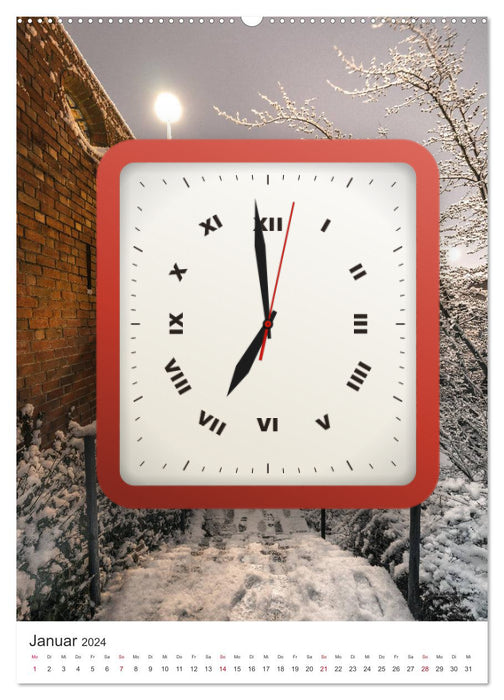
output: h=6 m=59 s=2
